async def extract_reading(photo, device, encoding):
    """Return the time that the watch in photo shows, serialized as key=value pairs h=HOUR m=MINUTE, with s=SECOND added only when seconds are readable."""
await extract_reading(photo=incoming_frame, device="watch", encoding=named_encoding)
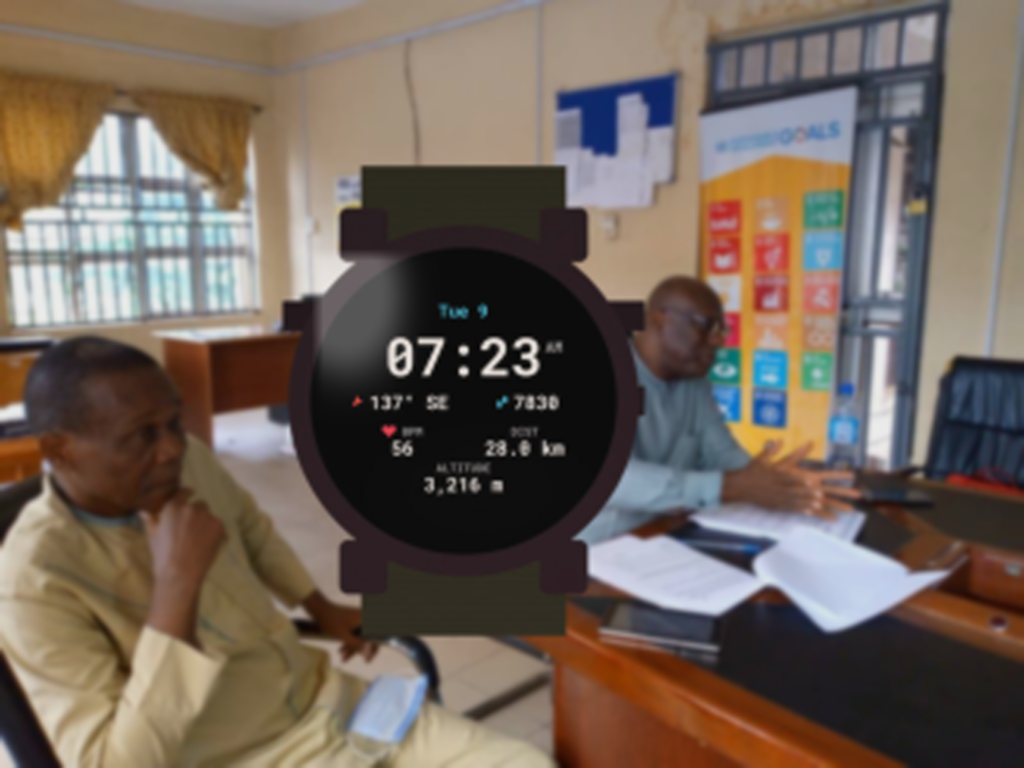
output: h=7 m=23
